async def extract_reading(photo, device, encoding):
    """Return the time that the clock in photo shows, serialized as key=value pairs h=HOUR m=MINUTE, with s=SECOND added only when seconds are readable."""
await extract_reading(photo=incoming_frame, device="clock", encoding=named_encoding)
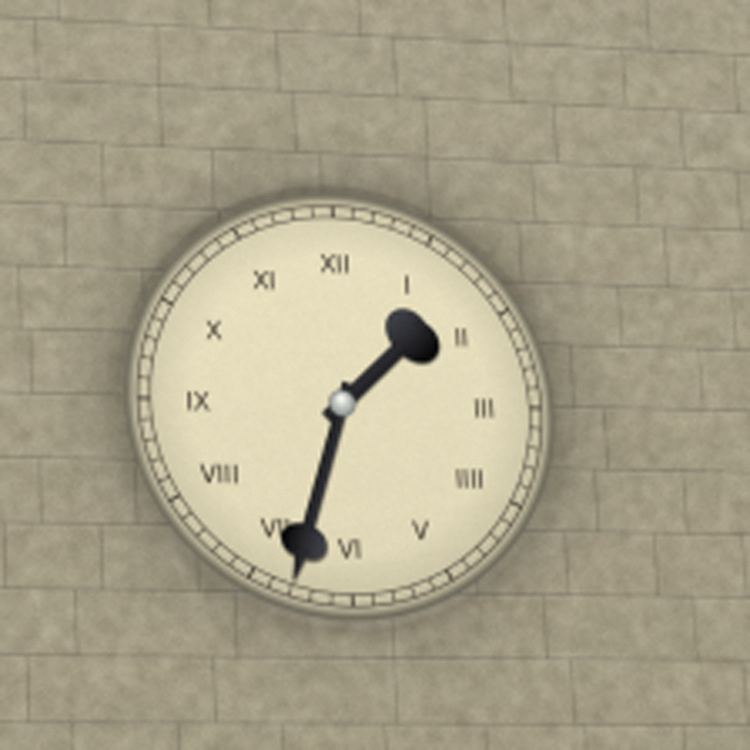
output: h=1 m=33
